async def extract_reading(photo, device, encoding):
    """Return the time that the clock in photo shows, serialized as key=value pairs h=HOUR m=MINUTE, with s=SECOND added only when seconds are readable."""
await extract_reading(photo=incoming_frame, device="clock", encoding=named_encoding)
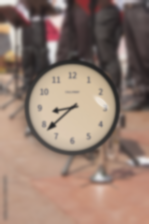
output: h=8 m=38
